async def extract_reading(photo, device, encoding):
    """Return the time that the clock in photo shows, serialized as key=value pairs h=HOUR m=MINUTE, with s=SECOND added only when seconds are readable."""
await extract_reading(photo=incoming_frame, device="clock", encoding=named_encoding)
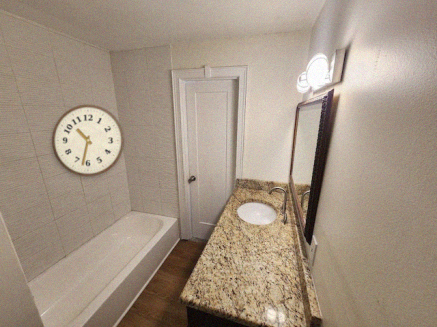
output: h=10 m=32
